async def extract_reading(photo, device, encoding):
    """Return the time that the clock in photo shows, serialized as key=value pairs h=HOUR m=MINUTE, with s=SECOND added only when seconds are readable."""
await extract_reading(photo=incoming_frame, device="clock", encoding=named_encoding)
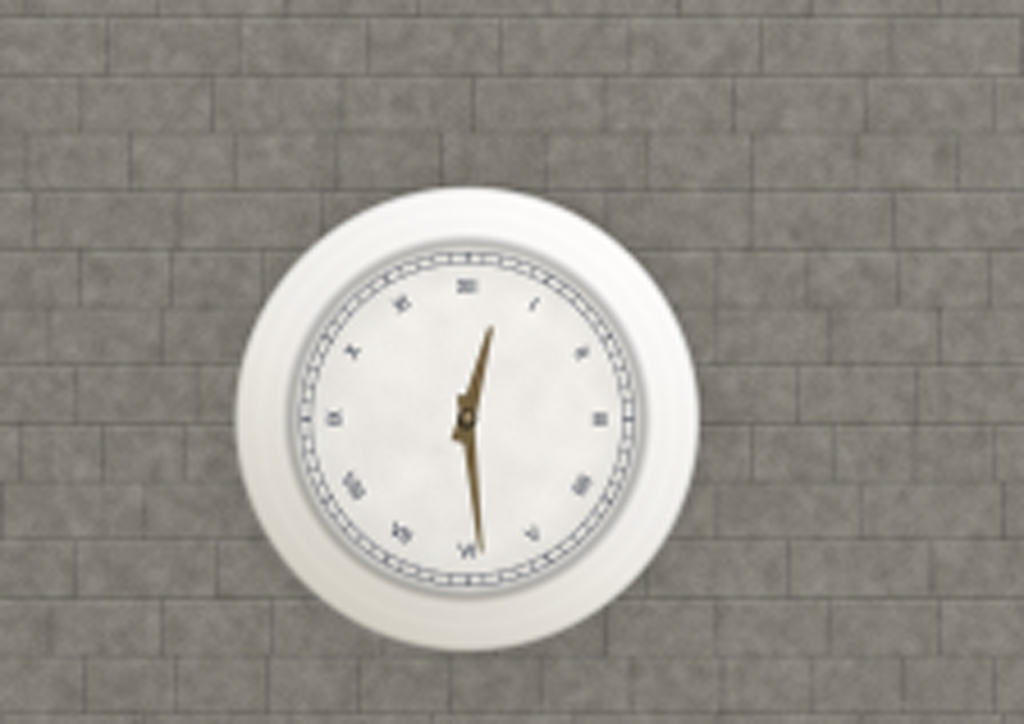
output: h=12 m=29
